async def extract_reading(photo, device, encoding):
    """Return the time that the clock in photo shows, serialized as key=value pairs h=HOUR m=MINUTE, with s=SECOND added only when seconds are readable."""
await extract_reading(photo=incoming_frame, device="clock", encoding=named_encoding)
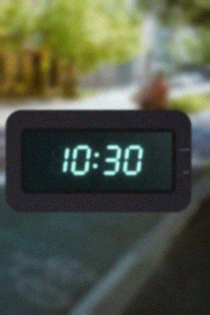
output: h=10 m=30
